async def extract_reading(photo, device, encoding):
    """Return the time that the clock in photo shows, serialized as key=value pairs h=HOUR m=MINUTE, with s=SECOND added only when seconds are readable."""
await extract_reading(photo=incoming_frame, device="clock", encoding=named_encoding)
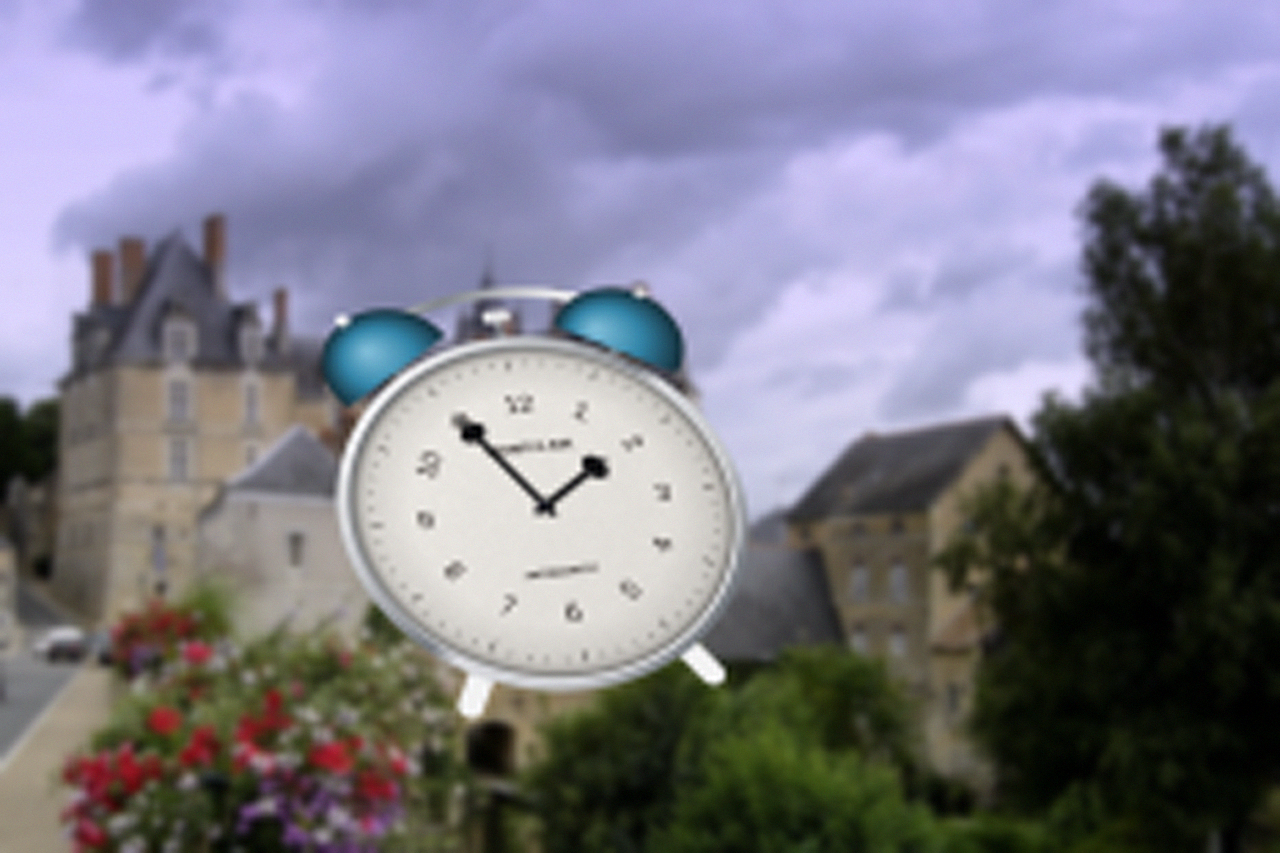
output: h=1 m=55
